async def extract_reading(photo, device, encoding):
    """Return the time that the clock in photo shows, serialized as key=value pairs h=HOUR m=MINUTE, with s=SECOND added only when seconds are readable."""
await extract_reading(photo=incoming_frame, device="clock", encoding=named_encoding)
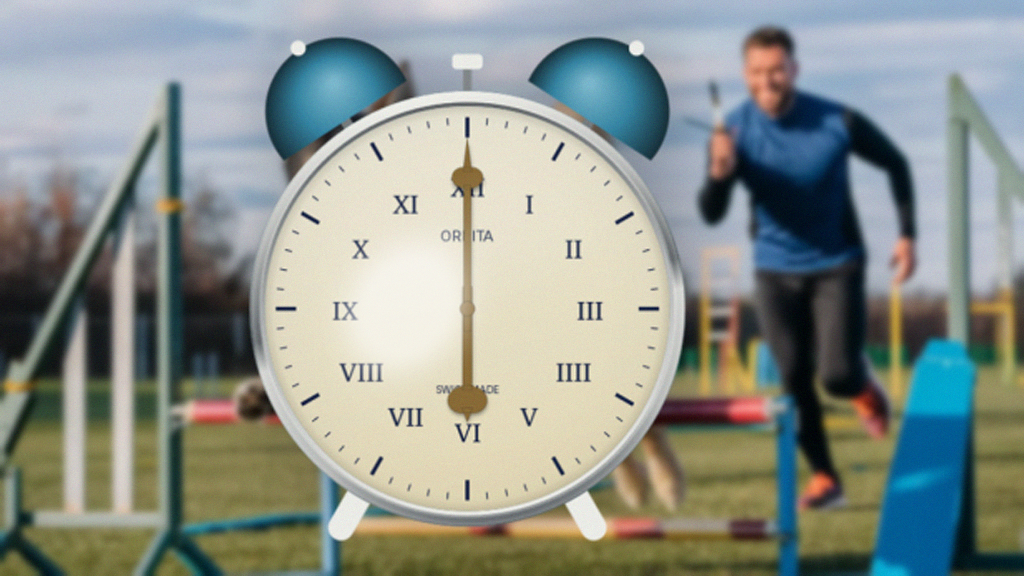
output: h=6 m=0
